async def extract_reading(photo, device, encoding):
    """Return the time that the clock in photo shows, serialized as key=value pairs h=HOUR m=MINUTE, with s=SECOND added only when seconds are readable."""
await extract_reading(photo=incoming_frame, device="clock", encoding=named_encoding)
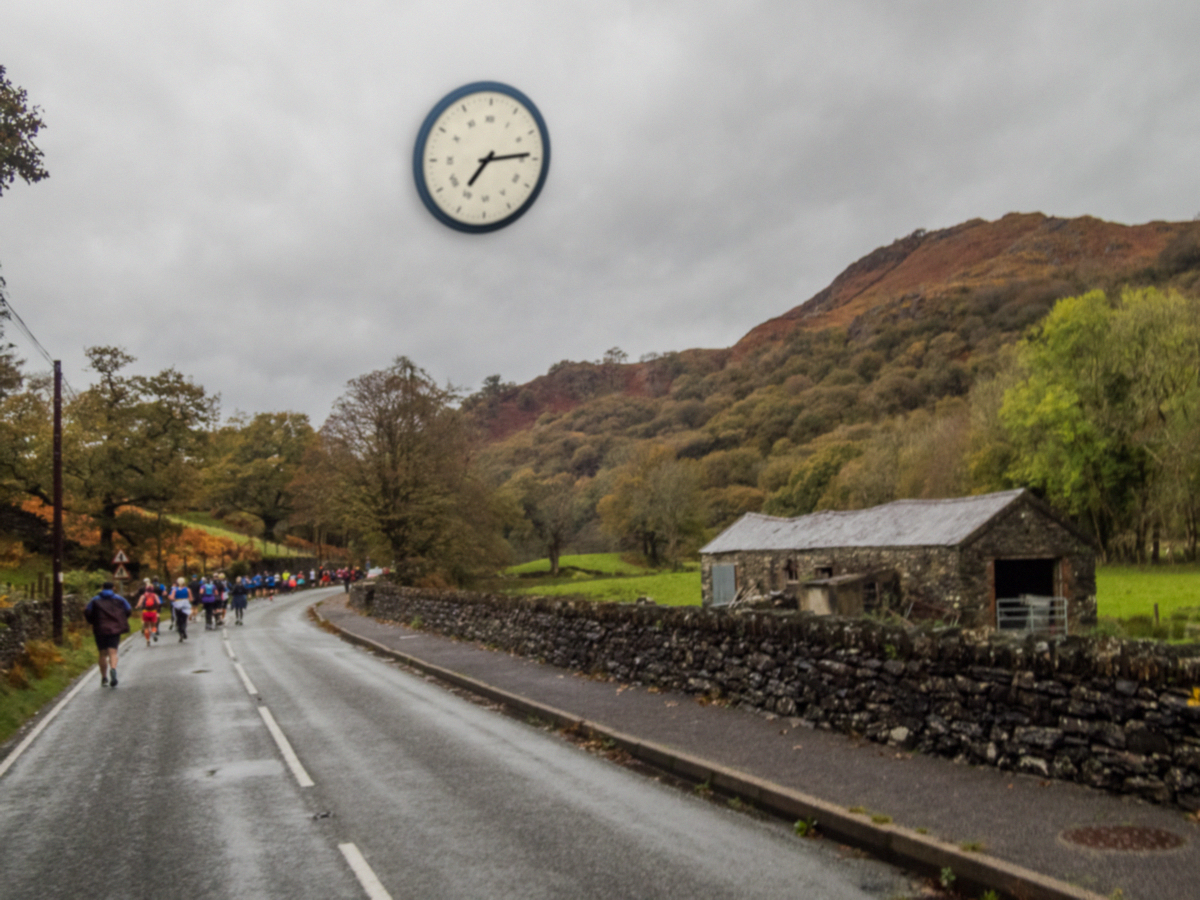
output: h=7 m=14
